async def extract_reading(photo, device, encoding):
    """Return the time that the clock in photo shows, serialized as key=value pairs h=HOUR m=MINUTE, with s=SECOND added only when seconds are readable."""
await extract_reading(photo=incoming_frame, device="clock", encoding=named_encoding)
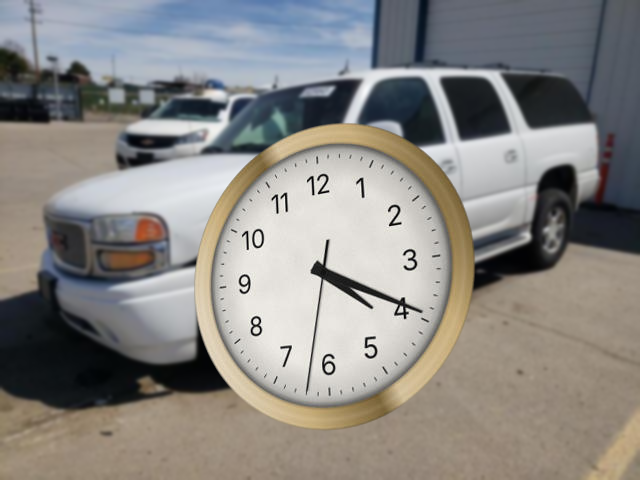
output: h=4 m=19 s=32
